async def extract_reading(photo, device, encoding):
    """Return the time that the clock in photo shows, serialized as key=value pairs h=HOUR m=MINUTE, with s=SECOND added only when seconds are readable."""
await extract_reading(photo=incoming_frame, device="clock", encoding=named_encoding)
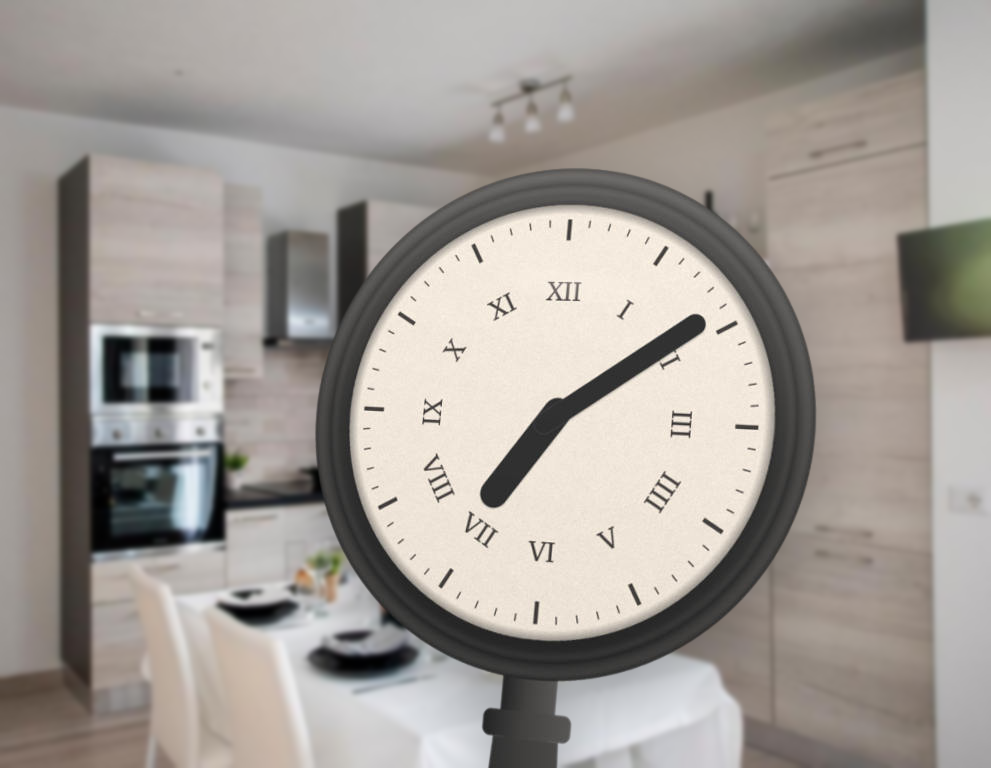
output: h=7 m=9
